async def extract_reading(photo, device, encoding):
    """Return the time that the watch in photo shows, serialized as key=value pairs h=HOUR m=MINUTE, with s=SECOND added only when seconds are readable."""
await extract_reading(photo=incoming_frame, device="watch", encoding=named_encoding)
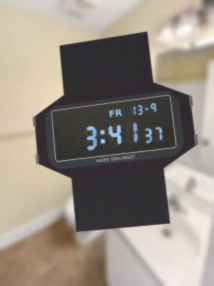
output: h=3 m=41 s=37
